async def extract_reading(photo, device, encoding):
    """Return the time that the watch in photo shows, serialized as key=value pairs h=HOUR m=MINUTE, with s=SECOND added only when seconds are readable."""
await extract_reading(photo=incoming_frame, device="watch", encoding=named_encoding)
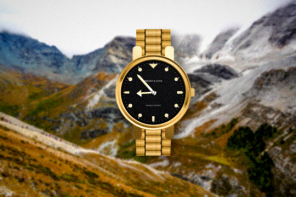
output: h=8 m=53
